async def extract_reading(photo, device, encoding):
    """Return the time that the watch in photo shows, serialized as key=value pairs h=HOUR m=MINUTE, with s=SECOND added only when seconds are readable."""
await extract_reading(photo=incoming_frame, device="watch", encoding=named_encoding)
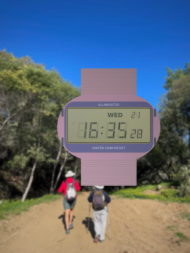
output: h=16 m=35 s=28
